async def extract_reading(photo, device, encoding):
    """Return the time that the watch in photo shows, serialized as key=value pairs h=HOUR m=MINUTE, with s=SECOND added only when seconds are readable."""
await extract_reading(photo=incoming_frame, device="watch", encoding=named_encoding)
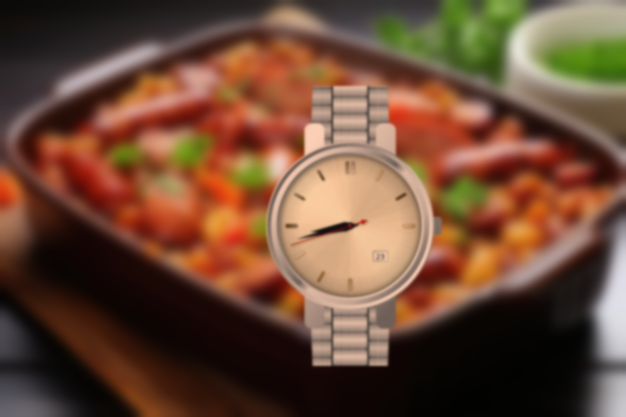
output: h=8 m=42 s=42
